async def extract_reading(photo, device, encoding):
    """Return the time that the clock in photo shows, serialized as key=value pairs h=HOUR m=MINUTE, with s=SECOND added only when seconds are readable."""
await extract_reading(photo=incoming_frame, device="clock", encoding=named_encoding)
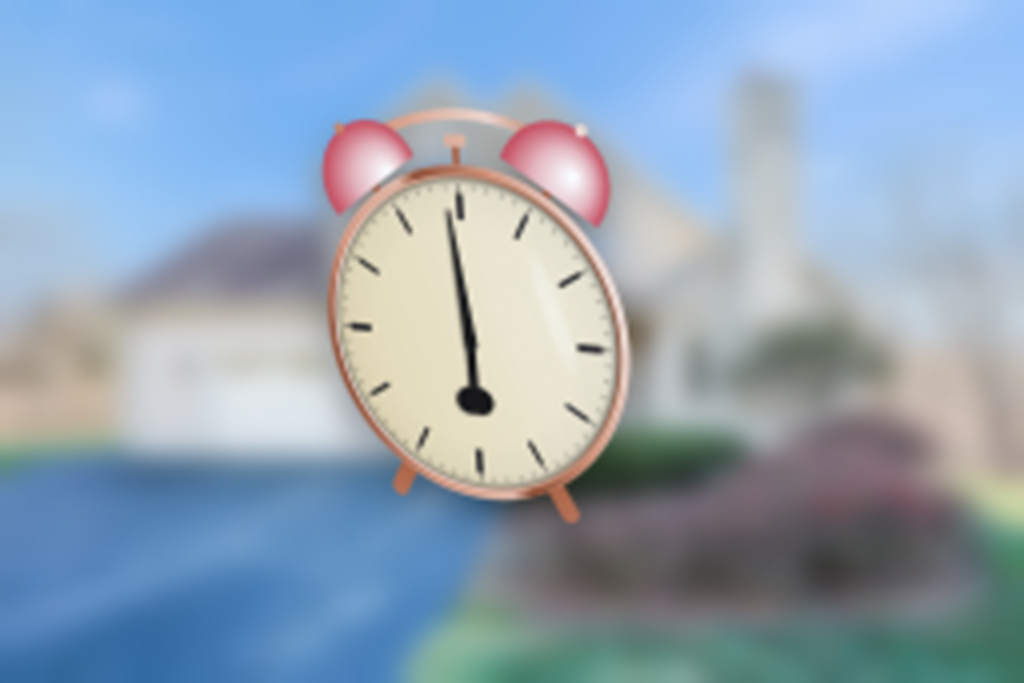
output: h=5 m=59
